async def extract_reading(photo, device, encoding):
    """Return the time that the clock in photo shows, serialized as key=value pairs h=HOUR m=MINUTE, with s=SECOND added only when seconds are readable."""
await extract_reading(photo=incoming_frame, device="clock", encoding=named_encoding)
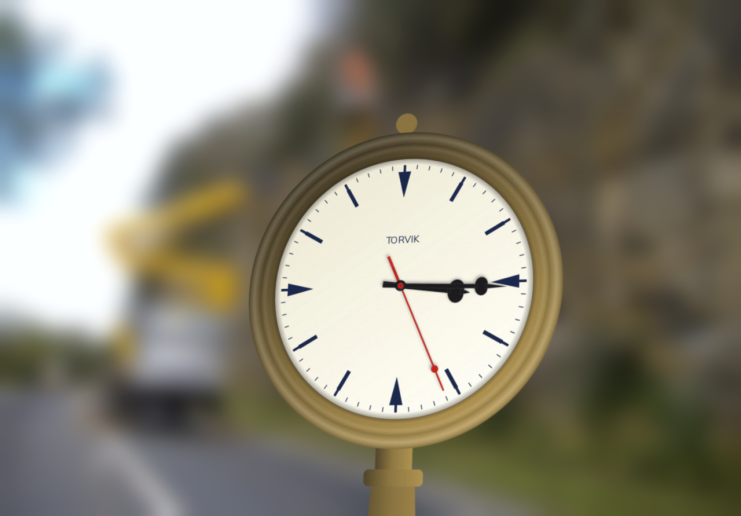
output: h=3 m=15 s=26
